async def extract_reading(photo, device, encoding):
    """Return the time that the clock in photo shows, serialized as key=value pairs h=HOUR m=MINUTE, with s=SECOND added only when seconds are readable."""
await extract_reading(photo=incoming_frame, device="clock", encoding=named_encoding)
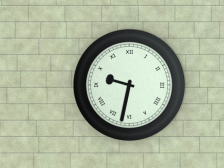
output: h=9 m=32
